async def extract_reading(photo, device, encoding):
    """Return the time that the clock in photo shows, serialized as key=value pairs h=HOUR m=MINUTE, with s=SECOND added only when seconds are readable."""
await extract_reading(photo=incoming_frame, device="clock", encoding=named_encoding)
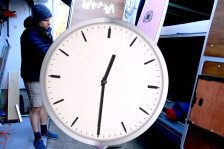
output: h=12 m=30
